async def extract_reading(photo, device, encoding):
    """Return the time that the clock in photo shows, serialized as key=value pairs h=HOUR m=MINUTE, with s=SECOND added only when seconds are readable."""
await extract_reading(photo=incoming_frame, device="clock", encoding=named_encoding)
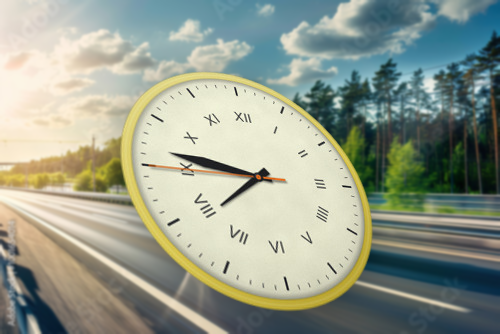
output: h=7 m=46 s=45
